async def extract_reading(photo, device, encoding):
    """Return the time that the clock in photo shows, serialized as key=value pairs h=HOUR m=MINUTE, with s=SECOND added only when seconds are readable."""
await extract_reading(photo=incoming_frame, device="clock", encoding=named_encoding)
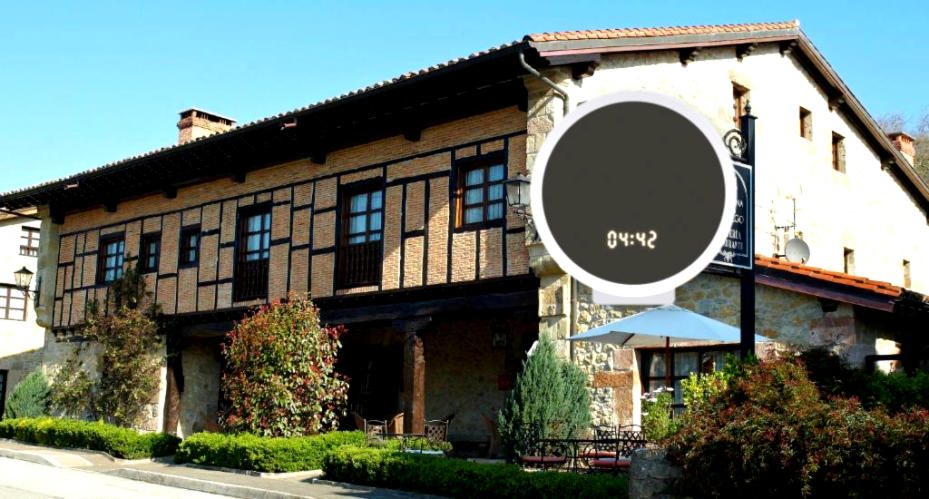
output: h=4 m=42
